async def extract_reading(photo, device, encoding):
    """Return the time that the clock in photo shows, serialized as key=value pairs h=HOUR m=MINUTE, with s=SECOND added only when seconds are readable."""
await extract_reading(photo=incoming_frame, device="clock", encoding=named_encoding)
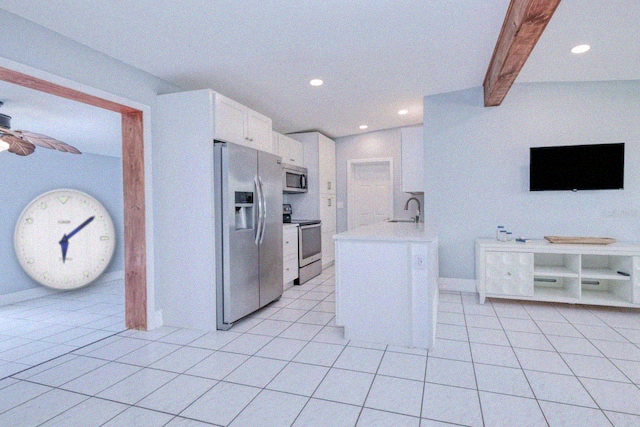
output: h=6 m=9
